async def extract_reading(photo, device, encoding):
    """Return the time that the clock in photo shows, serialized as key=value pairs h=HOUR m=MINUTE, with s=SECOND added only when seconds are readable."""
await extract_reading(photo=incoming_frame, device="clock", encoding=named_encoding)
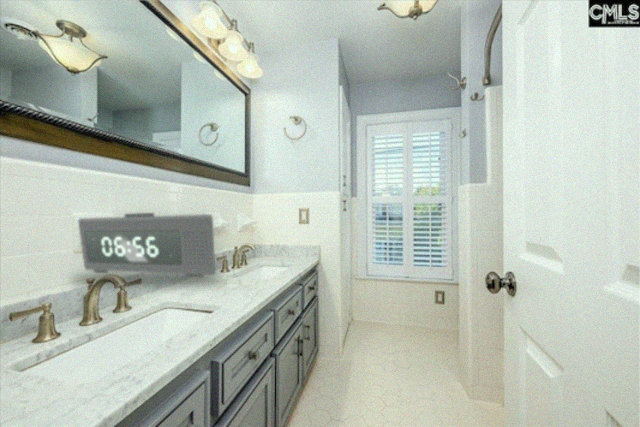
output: h=6 m=56
